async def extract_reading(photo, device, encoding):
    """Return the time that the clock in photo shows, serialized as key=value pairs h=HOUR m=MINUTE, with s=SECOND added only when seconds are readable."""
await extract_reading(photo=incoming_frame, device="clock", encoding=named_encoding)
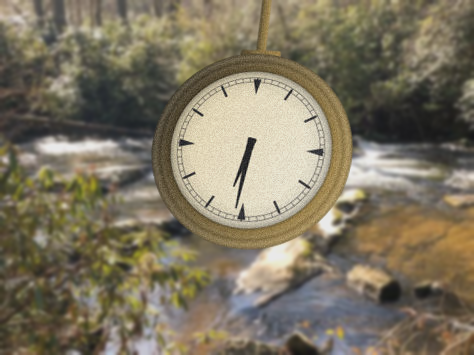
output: h=6 m=31
